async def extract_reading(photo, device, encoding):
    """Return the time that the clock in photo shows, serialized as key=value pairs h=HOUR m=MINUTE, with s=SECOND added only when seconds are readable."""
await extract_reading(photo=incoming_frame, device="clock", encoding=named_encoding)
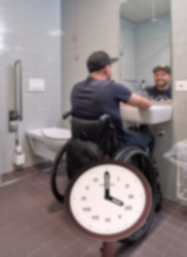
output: h=4 m=0
